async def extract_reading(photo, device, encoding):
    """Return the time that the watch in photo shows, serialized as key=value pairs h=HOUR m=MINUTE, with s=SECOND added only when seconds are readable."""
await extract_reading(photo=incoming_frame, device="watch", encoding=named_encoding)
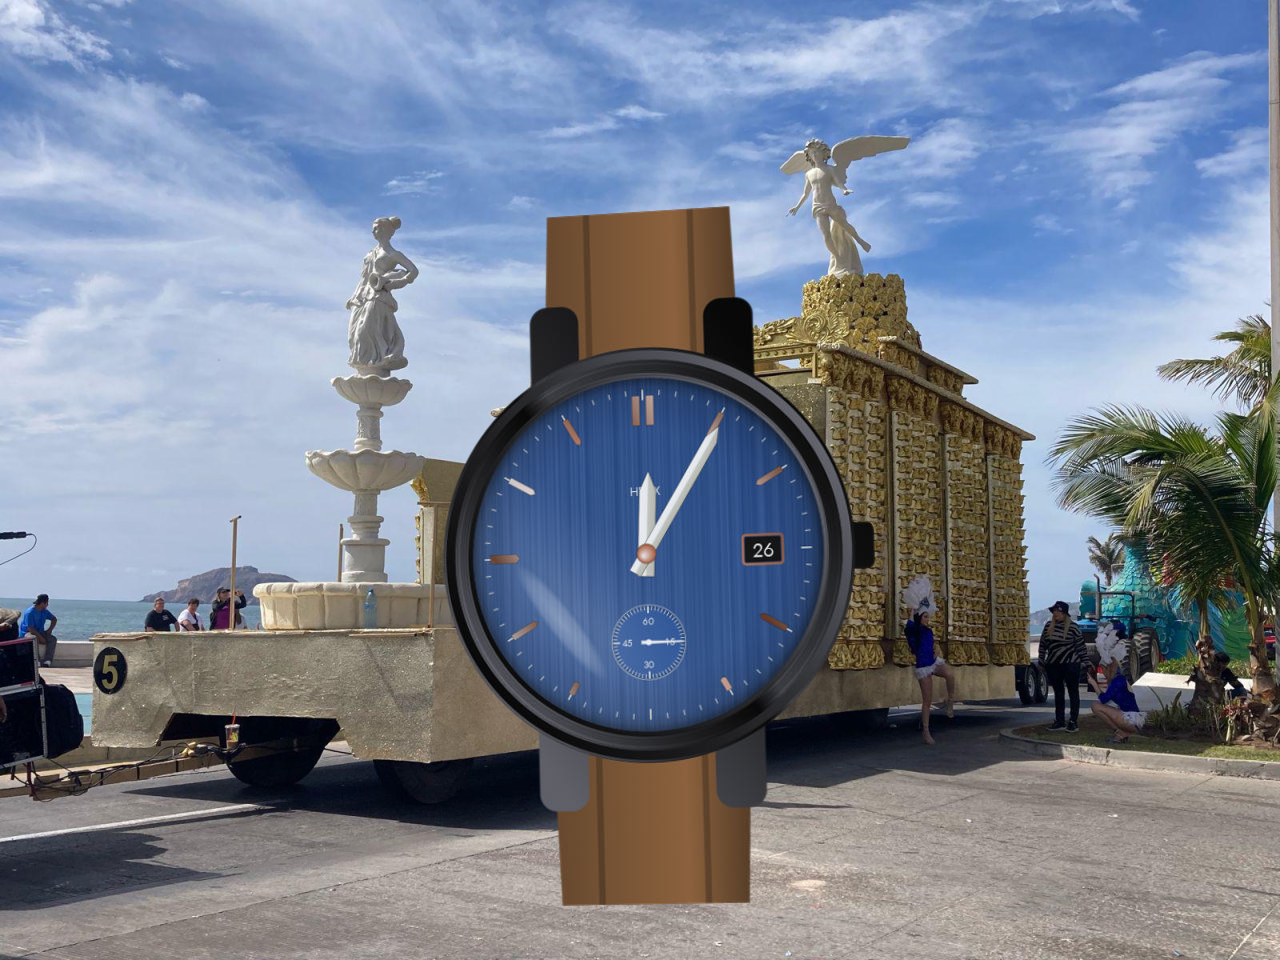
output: h=12 m=5 s=15
